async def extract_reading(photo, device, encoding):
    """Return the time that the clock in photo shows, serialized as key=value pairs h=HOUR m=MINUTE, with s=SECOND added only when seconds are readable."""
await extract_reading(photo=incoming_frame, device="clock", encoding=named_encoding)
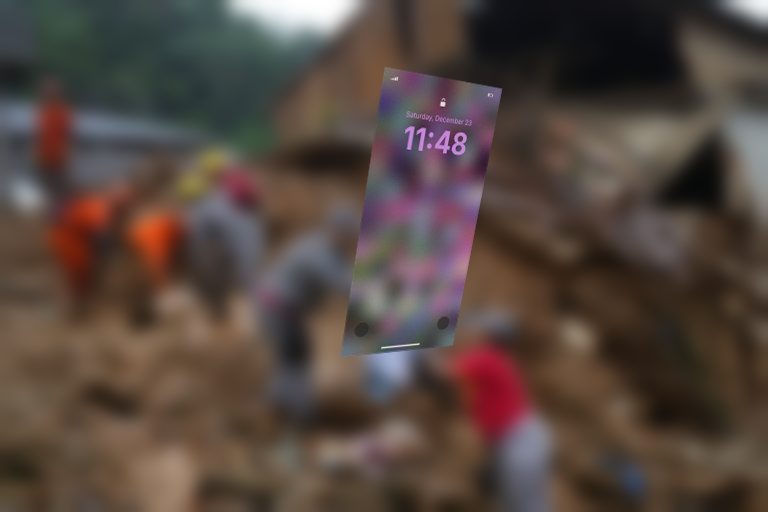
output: h=11 m=48
